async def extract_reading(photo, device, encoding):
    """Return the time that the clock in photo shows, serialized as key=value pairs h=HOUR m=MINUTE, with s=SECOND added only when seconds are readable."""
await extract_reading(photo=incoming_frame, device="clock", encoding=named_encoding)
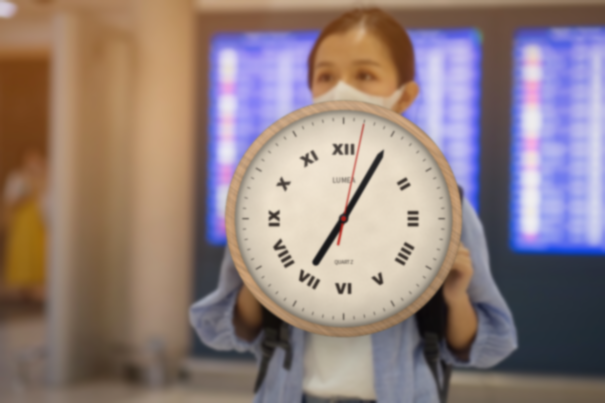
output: h=7 m=5 s=2
